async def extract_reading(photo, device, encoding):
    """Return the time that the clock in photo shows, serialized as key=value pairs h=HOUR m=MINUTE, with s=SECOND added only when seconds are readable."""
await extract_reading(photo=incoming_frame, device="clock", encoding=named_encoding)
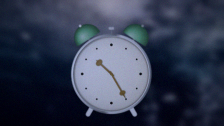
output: h=10 m=25
